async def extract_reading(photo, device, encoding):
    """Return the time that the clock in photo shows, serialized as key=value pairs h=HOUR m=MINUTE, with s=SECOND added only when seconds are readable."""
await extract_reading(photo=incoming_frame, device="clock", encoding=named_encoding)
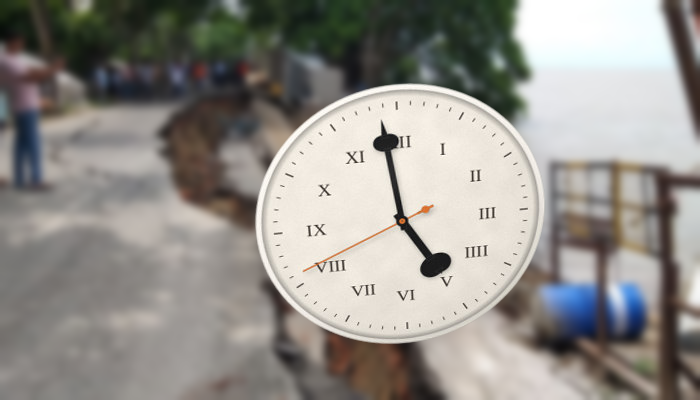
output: h=4 m=58 s=41
